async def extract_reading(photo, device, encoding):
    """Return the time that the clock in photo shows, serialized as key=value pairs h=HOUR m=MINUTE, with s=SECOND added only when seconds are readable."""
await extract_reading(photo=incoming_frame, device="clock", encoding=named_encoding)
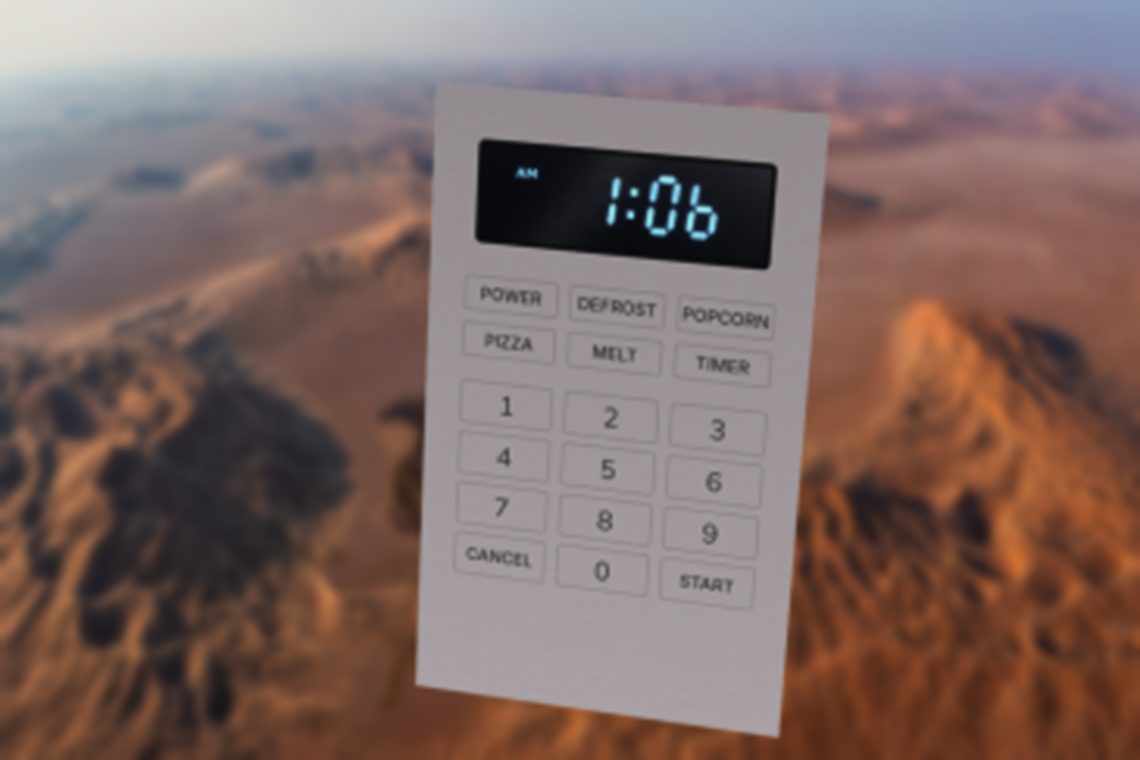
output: h=1 m=6
